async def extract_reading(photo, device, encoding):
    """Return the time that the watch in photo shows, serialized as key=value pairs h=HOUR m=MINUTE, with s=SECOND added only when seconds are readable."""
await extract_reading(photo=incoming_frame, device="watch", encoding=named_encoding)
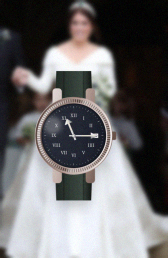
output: h=11 m=15
